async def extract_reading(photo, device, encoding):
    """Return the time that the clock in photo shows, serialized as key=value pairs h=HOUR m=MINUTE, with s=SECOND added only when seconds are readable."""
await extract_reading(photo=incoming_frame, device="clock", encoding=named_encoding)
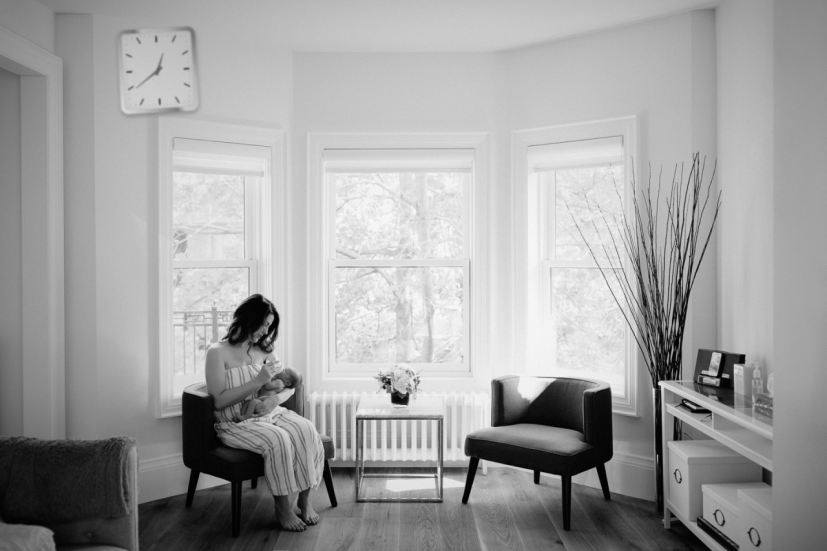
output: h=12 m=39
